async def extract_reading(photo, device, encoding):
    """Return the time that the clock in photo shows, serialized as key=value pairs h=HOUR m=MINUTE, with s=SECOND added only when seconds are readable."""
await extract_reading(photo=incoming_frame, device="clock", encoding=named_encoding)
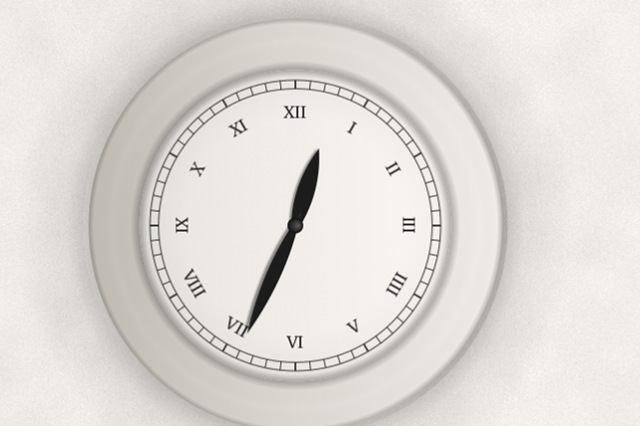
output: h=12 m=34
